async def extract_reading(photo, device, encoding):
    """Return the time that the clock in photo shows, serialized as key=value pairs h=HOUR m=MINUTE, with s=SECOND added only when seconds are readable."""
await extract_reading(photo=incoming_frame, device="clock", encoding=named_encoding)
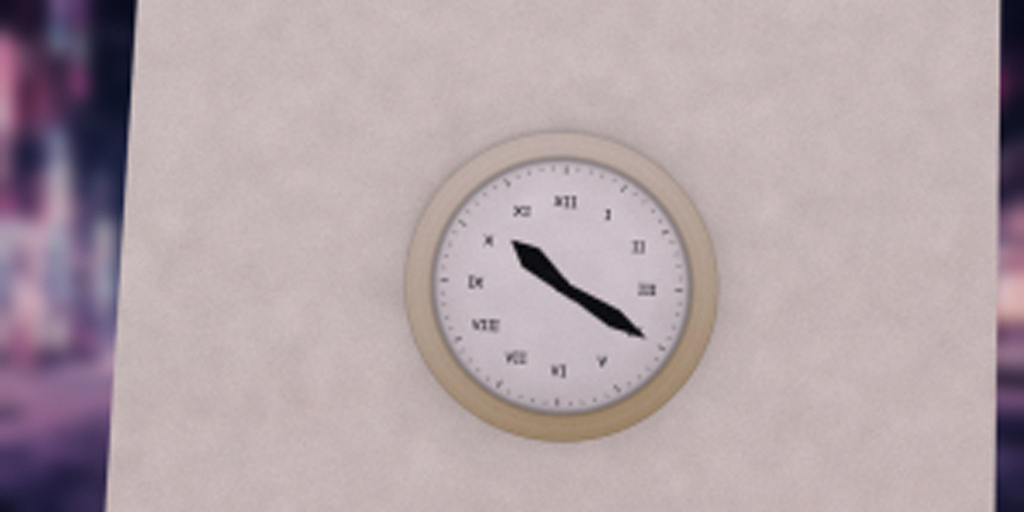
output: h=10 m=20
